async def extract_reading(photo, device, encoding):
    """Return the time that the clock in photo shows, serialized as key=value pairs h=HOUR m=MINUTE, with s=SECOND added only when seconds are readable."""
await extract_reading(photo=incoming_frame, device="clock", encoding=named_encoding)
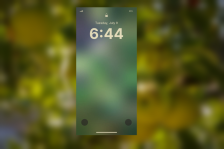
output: h=6 m=44
